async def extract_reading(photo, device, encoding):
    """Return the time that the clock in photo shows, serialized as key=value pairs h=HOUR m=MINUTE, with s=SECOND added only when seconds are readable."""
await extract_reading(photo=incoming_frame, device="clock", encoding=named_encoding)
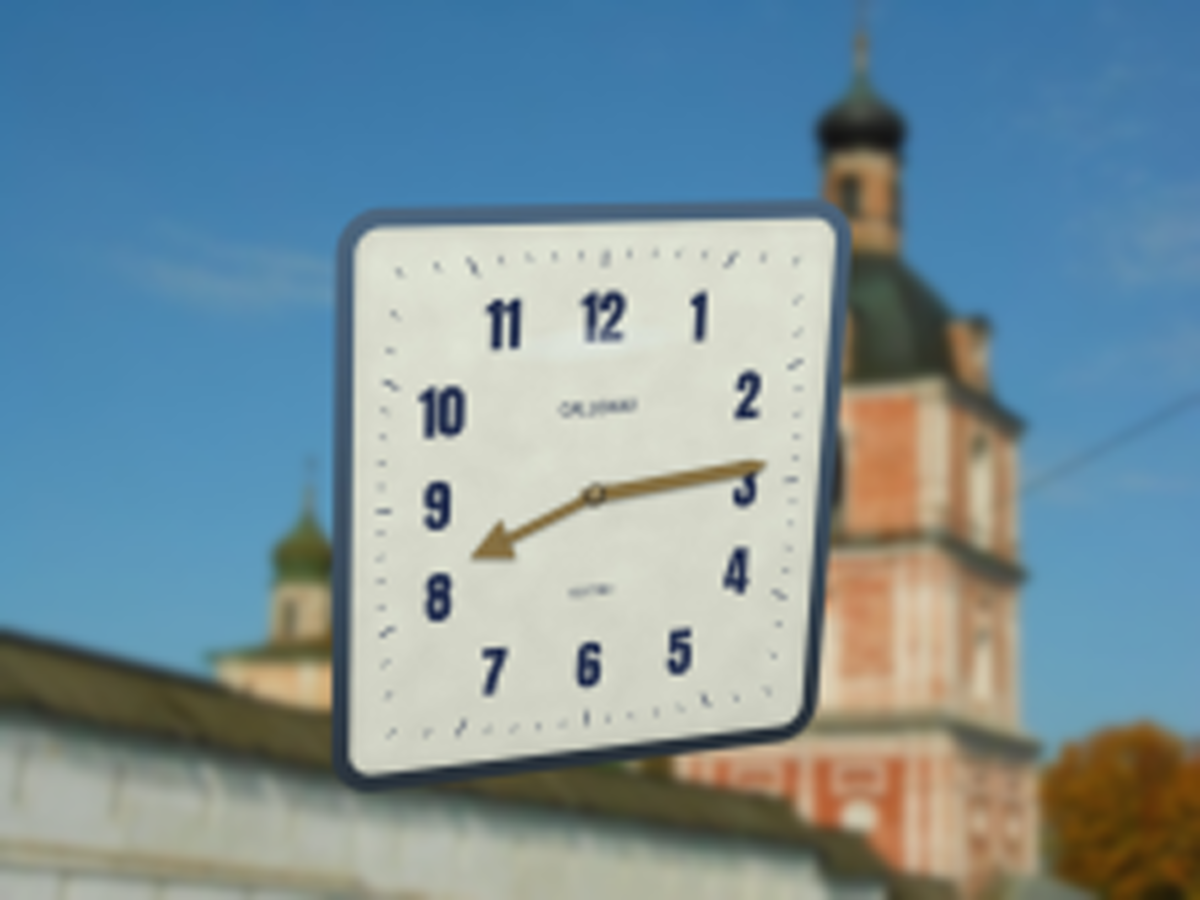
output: h=8 m=14
